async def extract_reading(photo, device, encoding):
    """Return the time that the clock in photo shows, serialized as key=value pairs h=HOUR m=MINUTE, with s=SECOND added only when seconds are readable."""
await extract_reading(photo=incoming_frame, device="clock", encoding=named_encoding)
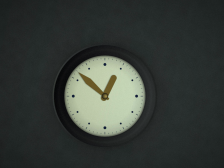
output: h=12 m=52
